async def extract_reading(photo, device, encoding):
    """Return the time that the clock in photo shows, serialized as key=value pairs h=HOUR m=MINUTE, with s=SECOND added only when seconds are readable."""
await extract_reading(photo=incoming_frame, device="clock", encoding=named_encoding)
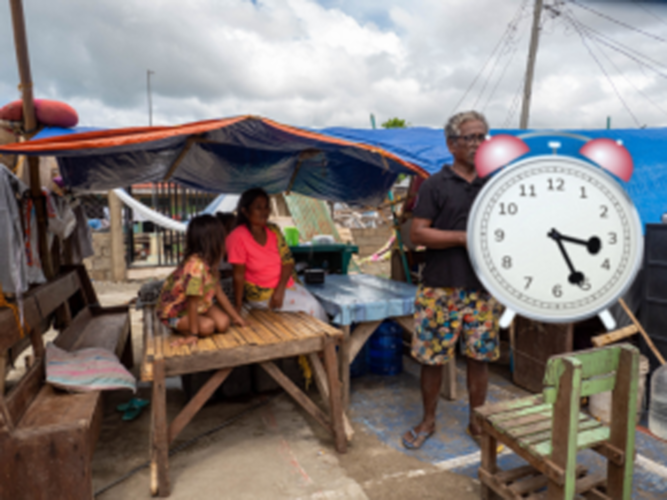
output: h=3 m=26
